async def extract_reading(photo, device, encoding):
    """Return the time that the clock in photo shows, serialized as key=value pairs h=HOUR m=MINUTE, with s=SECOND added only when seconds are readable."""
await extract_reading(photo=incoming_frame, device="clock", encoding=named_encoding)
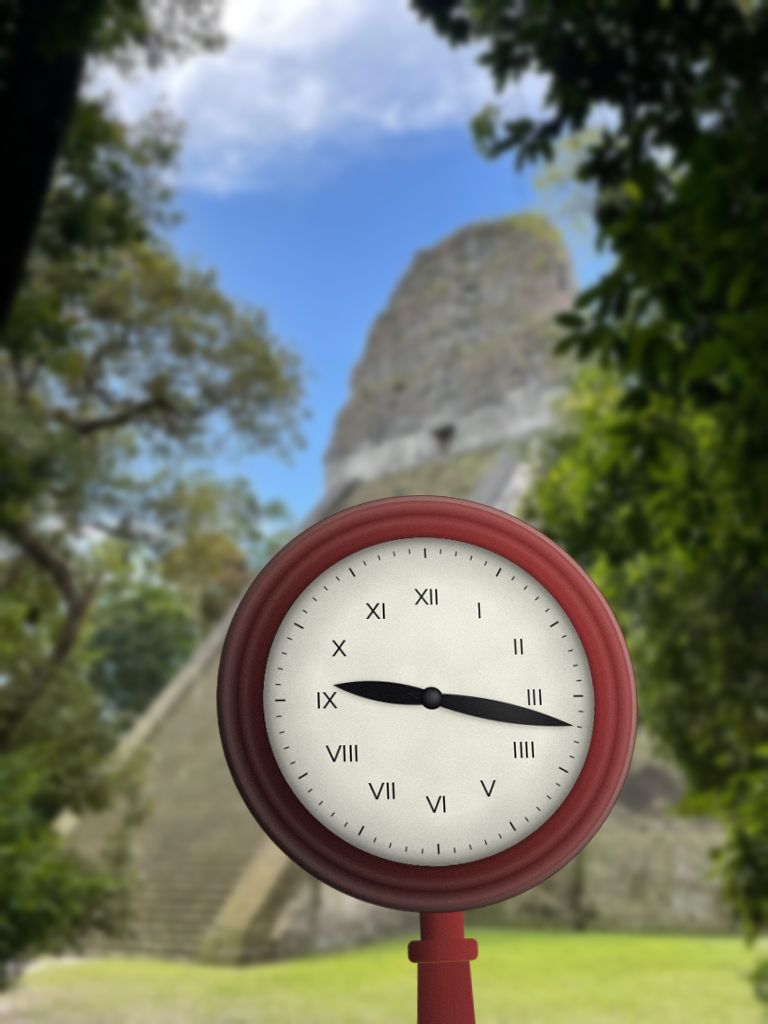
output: h=9 m=17
